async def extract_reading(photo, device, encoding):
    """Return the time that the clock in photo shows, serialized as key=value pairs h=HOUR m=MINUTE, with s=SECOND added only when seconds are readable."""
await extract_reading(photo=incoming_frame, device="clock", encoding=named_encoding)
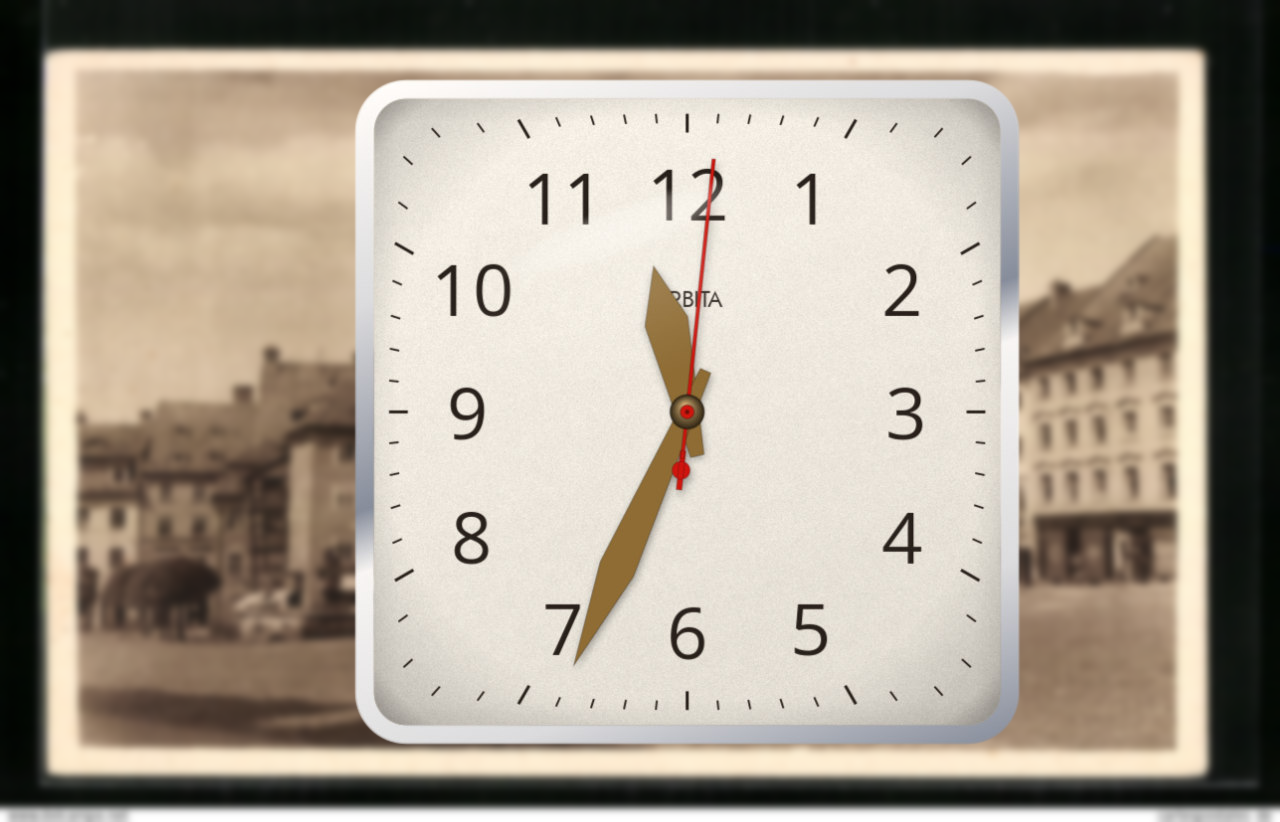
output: h=11 m=34 s=1
